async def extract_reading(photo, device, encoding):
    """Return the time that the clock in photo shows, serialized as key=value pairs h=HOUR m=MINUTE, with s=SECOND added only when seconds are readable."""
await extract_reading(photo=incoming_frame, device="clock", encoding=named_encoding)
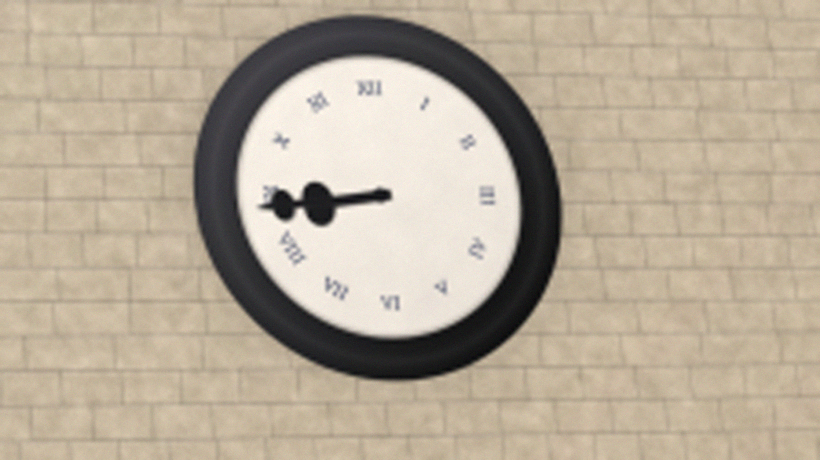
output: h=8 m=44
